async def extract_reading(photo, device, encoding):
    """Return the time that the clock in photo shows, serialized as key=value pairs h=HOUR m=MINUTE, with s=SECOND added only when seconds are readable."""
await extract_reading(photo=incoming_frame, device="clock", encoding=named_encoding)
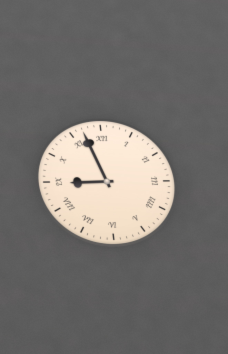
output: h=8 m=57
